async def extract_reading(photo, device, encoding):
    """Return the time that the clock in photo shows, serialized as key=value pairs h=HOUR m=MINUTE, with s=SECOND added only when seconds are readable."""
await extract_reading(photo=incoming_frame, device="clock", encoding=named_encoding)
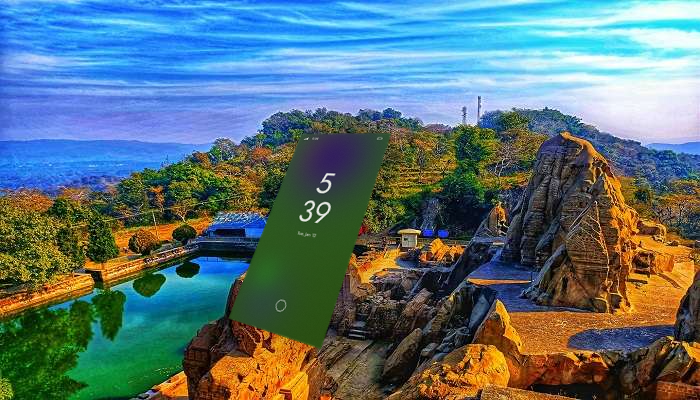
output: h=5 m=39
